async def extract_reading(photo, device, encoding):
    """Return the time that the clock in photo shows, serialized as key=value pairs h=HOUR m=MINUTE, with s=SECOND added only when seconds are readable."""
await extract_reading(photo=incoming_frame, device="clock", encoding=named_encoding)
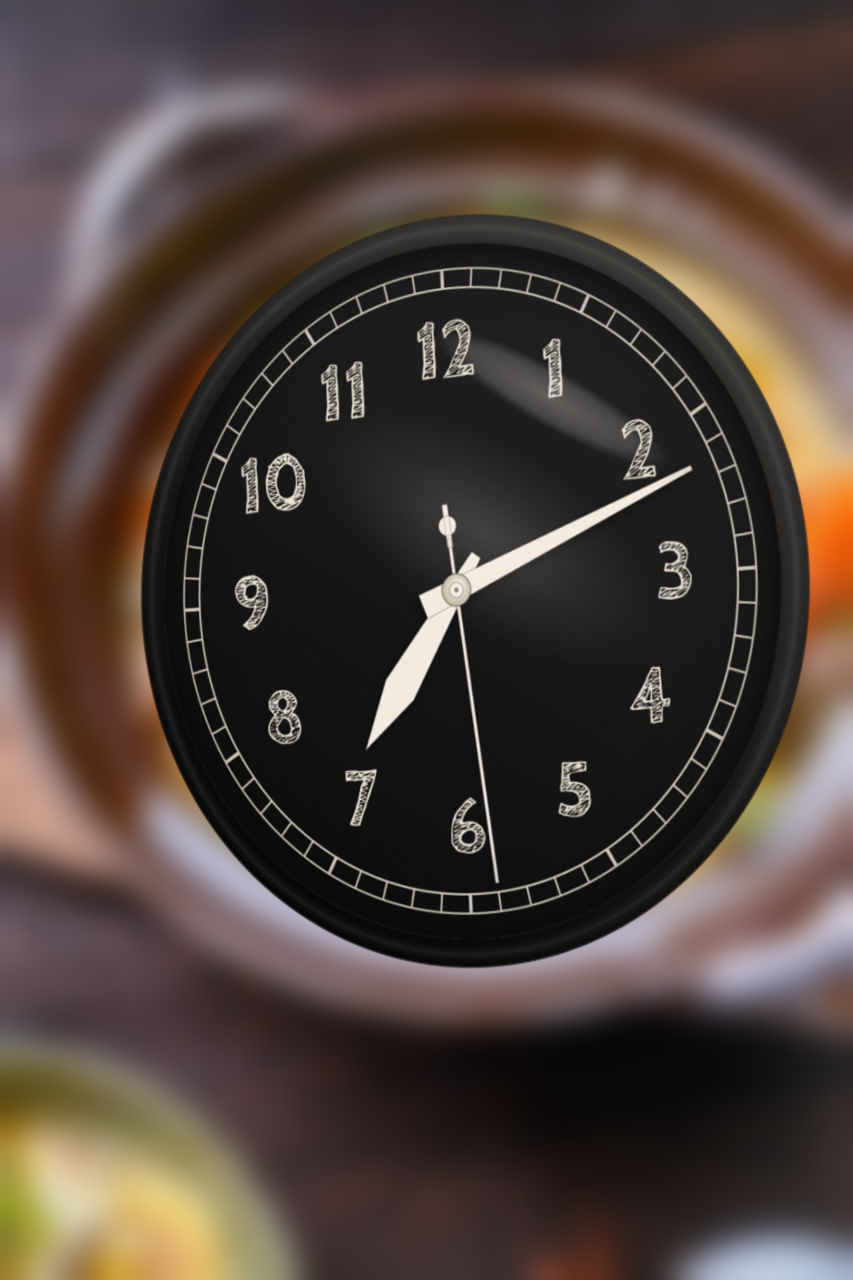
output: h=7 m=11 s=29
